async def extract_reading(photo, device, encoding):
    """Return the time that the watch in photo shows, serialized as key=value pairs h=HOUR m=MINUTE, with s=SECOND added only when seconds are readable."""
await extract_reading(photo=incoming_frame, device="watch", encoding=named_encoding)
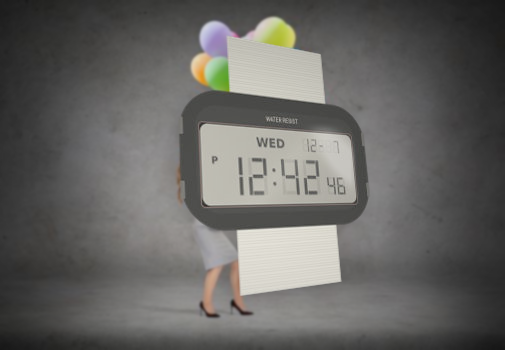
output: h=12 m=42 s=46
